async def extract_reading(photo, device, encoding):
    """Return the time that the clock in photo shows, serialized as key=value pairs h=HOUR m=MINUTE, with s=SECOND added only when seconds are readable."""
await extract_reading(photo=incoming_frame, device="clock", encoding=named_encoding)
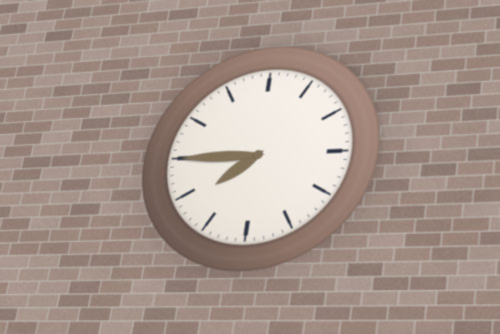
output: h=7 m=45
